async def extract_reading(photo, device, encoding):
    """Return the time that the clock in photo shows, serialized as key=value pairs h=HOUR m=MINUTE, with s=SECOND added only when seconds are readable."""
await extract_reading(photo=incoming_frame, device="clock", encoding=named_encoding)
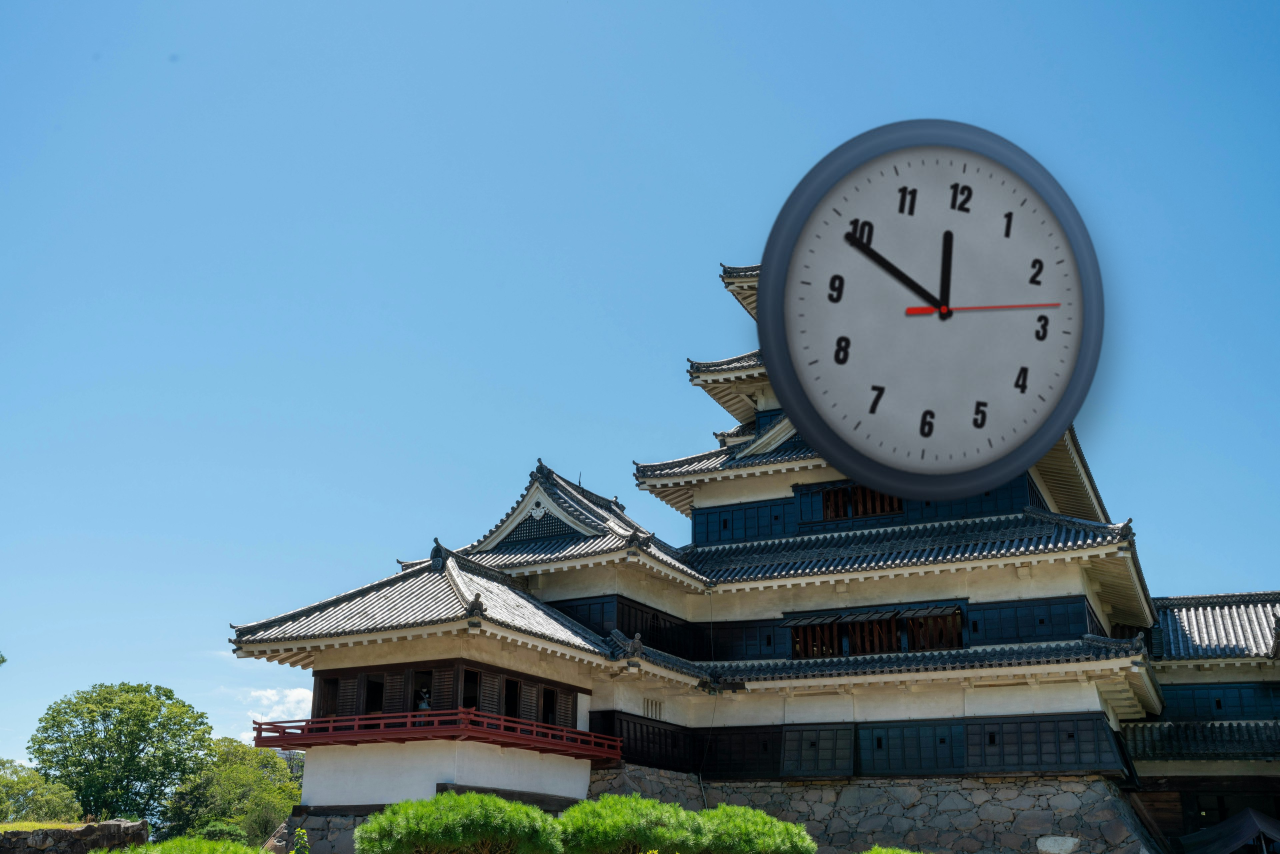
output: h=11 m=49 s=13
